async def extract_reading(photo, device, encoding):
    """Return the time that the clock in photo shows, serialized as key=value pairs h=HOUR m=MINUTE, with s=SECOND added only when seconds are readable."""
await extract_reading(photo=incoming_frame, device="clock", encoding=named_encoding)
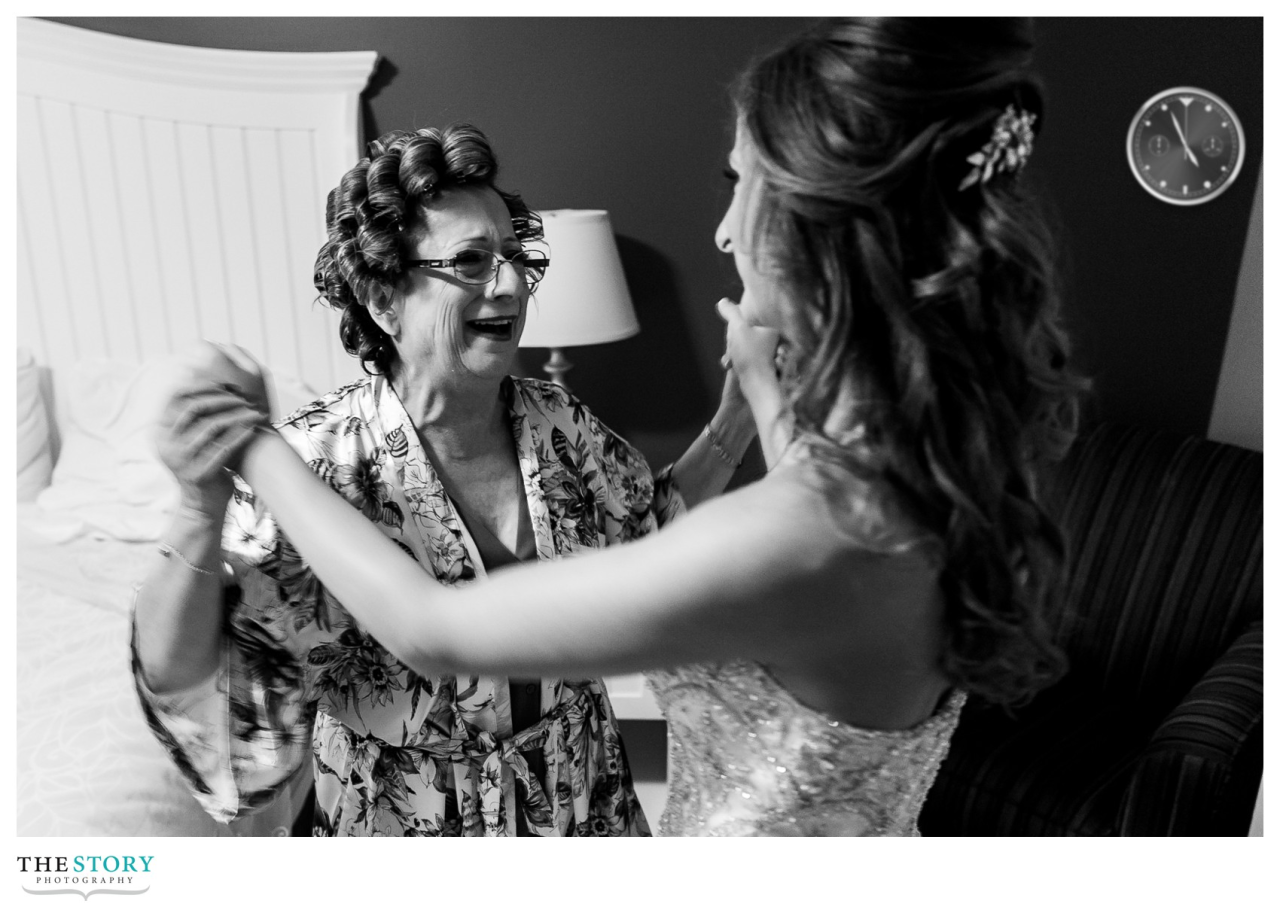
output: h=4 m=56
